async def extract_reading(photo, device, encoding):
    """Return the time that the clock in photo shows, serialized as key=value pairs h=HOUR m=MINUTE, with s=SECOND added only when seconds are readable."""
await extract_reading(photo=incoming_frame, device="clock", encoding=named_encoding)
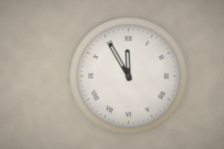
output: h=11 m=55
